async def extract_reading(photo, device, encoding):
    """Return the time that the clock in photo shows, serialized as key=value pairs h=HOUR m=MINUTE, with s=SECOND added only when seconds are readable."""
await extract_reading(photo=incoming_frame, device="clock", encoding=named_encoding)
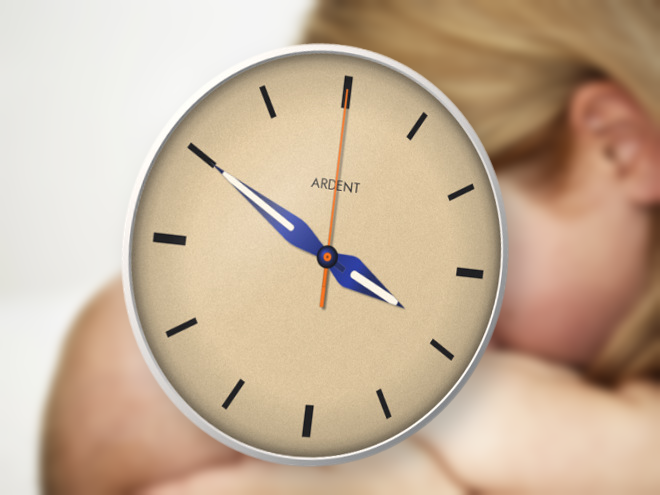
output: h=3 m=50 s=0
